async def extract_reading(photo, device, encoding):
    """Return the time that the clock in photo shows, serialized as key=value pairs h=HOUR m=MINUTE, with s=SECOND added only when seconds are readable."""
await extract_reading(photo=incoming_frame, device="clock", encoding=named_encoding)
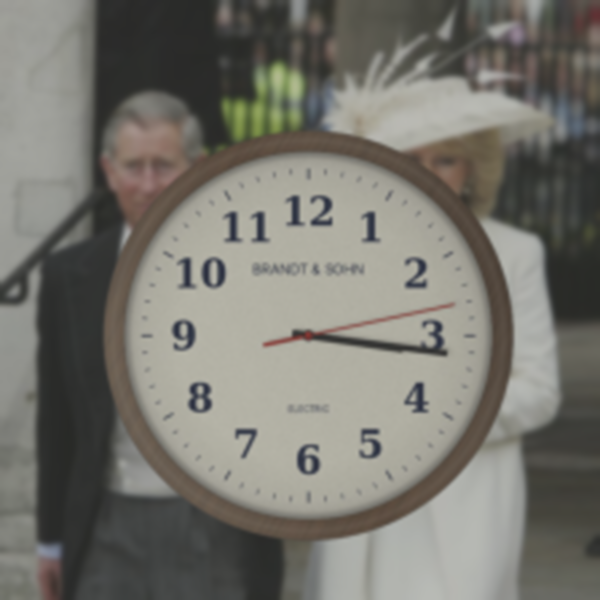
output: h=3 m=16 s=13
